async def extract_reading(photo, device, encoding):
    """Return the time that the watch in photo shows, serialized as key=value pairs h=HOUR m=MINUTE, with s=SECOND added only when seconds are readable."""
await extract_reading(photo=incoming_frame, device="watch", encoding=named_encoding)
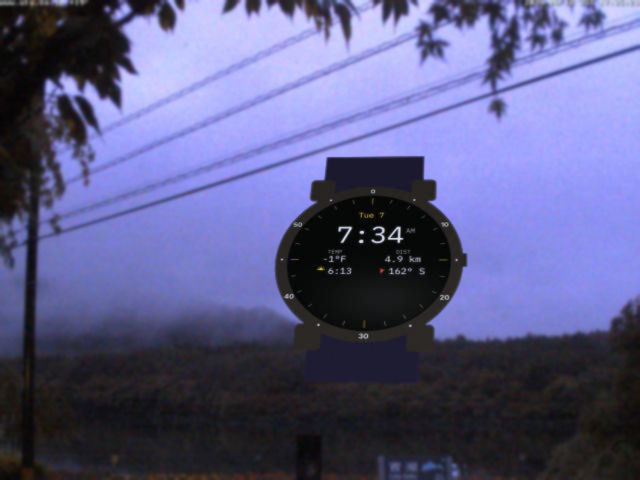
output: h=7 m=34
